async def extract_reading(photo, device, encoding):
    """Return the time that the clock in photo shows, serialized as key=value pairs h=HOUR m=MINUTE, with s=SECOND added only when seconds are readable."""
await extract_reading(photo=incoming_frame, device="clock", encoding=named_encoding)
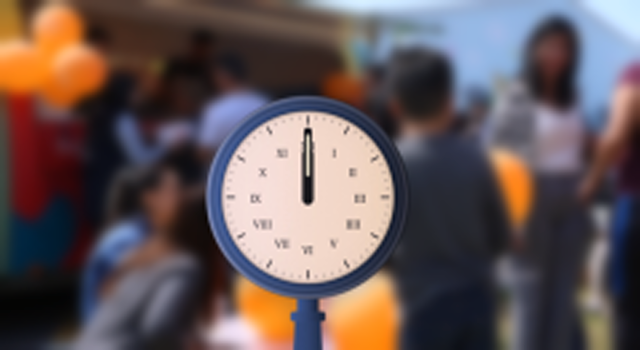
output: h=12 m=0
